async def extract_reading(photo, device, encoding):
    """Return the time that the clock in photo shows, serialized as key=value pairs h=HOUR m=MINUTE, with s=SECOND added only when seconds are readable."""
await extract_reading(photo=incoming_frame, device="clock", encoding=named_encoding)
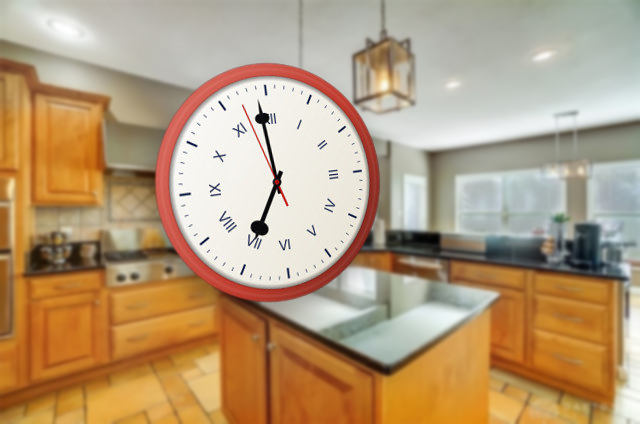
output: h=6 m=58 s=57
